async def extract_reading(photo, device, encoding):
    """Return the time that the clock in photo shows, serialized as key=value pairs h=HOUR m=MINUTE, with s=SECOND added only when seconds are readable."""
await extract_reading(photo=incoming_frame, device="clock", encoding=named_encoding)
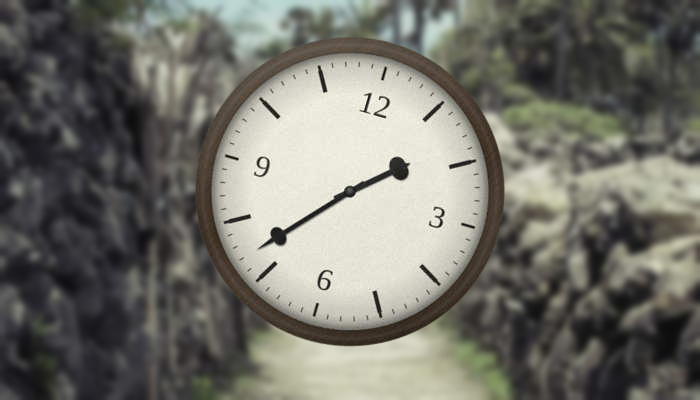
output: h=1 m=37
